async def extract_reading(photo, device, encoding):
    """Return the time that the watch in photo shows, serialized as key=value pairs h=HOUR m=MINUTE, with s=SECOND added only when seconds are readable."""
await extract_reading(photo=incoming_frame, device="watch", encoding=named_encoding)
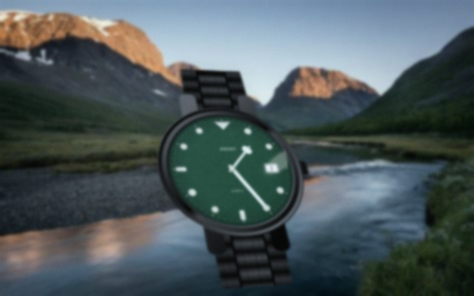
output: h=1 m=25
